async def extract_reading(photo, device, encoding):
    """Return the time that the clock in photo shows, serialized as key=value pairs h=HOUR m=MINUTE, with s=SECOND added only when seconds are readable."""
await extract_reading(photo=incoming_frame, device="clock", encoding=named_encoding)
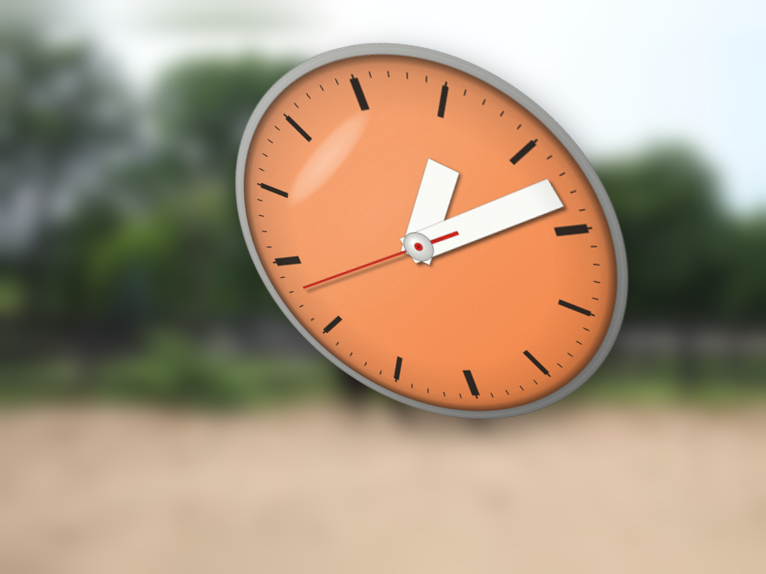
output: h=1 m=12 s=43
